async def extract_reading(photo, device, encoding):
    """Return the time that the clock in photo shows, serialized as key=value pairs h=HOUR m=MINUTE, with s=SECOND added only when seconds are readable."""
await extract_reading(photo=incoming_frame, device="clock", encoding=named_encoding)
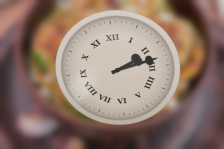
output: h=2 m=13
